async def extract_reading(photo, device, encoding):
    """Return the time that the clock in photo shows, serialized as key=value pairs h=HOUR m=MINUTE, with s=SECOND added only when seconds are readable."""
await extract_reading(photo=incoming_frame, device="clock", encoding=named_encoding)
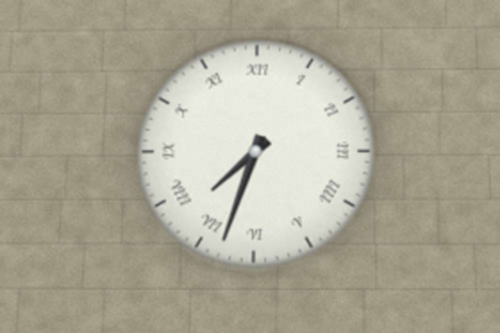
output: h=7 m=33
